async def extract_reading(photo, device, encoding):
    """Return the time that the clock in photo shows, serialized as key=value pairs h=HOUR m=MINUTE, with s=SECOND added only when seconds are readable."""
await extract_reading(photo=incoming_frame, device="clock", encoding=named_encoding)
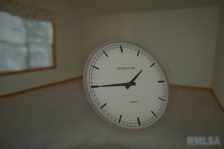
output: h=1 m=45
